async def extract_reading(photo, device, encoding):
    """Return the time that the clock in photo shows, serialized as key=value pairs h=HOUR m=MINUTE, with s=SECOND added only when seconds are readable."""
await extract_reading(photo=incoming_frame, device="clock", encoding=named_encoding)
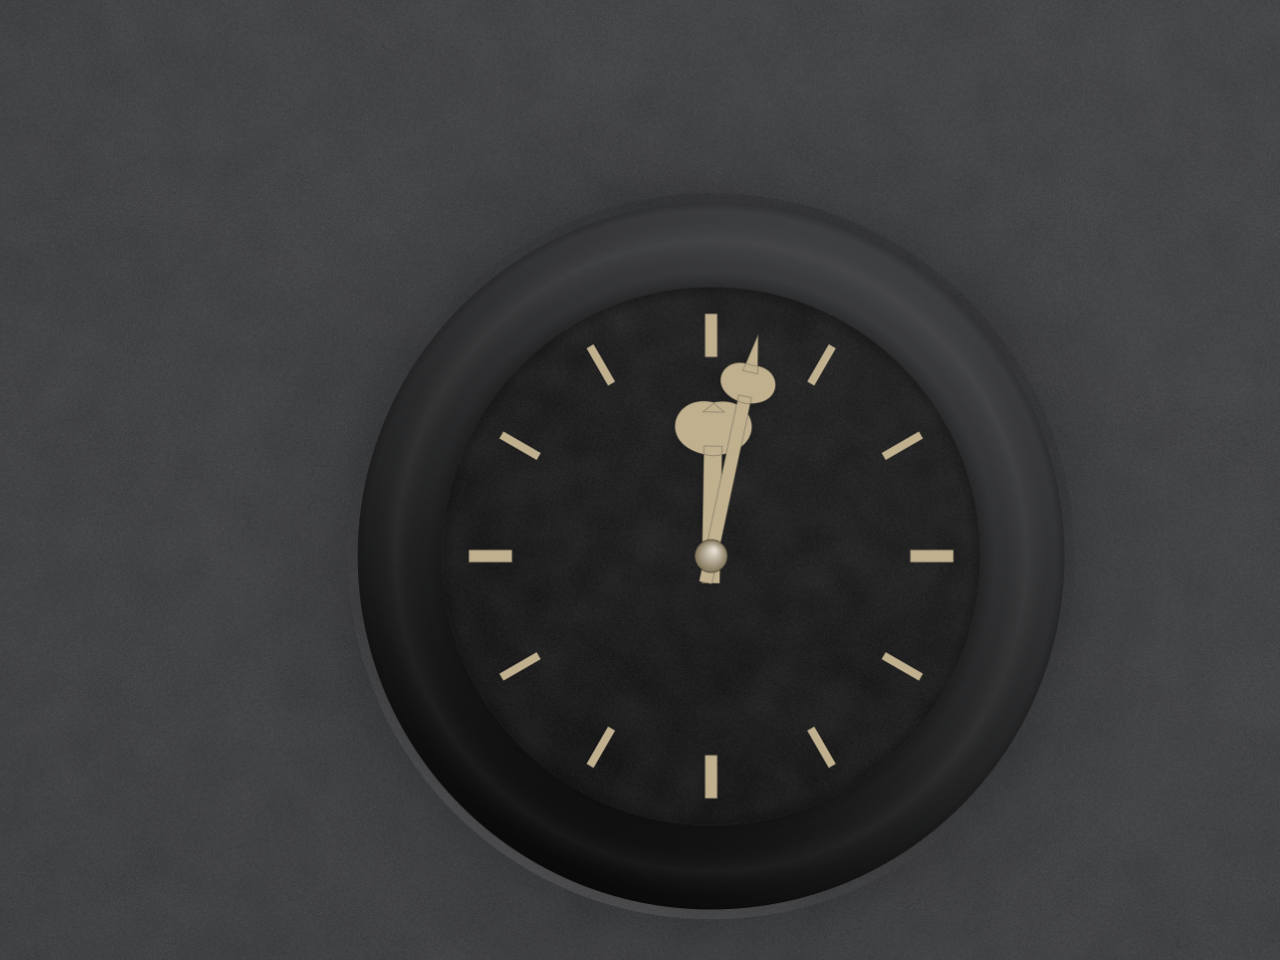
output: h=12 m=2
